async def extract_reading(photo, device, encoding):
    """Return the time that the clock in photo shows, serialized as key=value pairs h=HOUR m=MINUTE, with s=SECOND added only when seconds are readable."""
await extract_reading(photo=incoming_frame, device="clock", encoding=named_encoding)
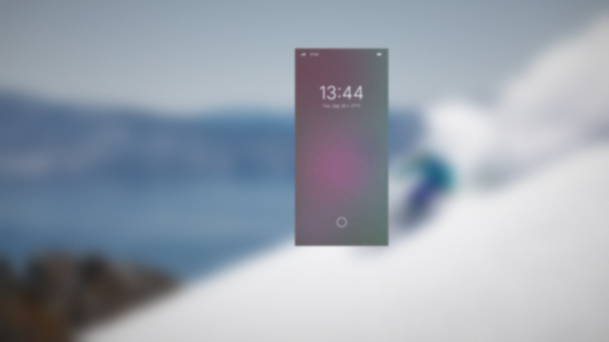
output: h=13 m=44
